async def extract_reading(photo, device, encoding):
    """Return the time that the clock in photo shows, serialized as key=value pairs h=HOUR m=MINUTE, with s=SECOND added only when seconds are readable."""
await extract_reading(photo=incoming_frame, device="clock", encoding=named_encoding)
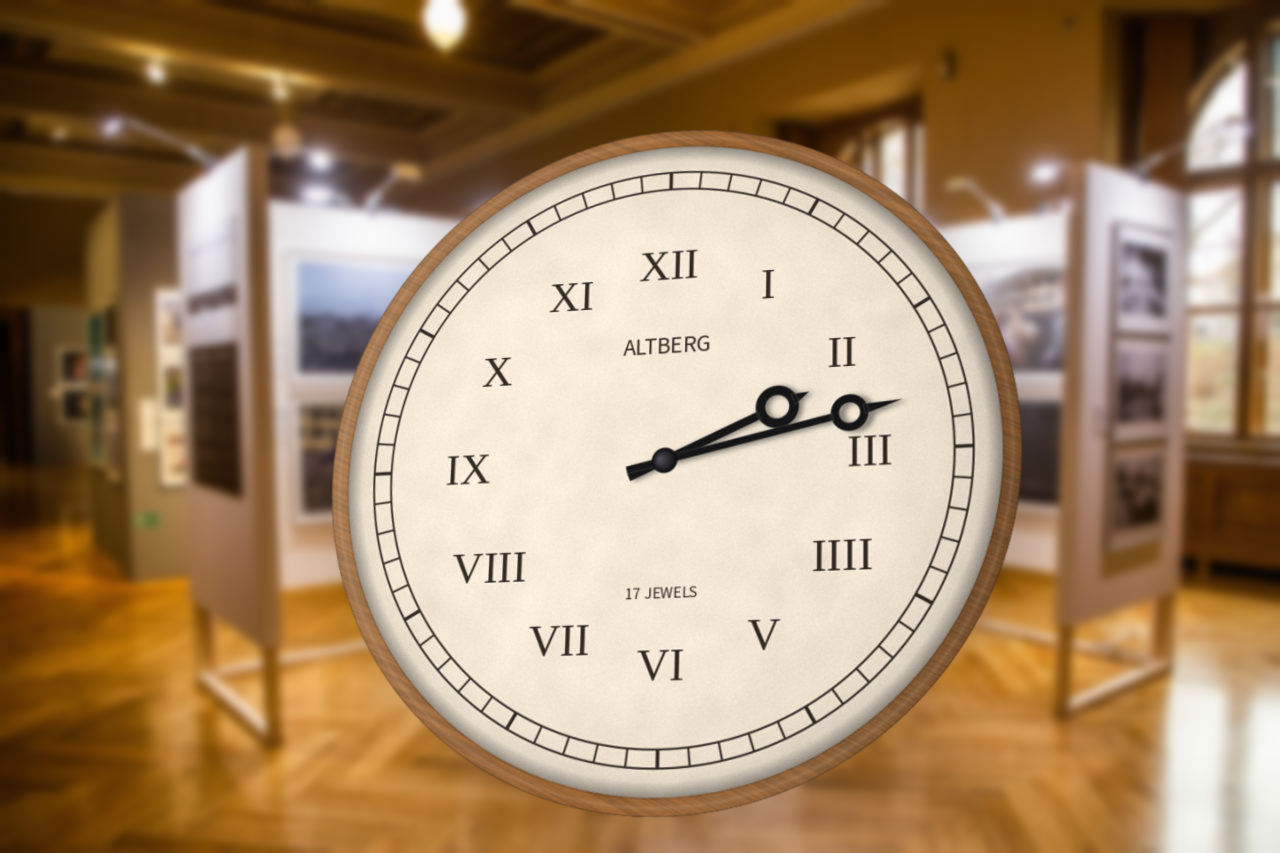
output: h=2 m=13
